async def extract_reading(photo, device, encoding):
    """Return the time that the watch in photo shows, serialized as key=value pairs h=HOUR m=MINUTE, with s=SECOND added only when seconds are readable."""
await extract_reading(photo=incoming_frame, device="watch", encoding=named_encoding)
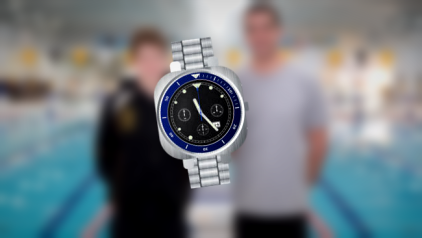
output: h=11 m=24
